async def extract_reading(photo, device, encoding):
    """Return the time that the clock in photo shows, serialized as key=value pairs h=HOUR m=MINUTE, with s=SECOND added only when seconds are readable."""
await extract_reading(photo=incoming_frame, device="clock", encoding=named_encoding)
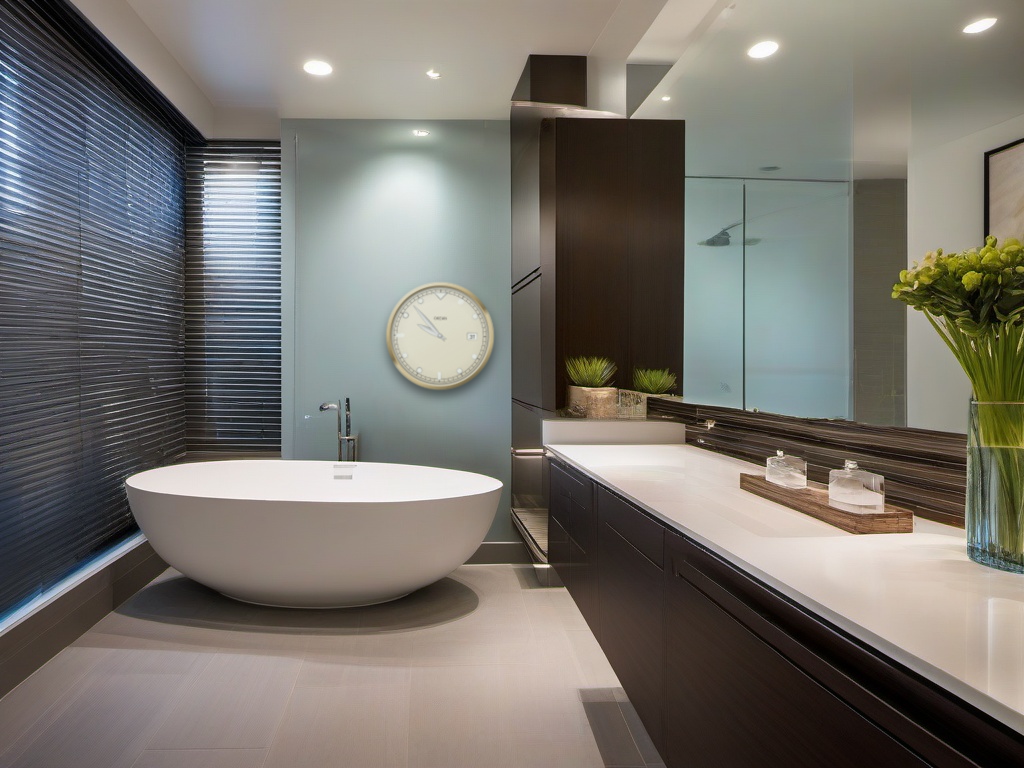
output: h=9 m=53
